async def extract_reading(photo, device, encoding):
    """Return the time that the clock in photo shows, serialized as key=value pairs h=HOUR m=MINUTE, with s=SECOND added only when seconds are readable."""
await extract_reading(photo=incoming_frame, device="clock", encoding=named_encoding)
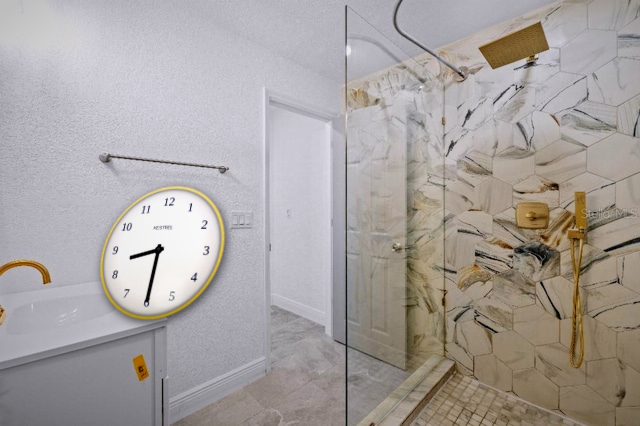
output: h=8 m=30
